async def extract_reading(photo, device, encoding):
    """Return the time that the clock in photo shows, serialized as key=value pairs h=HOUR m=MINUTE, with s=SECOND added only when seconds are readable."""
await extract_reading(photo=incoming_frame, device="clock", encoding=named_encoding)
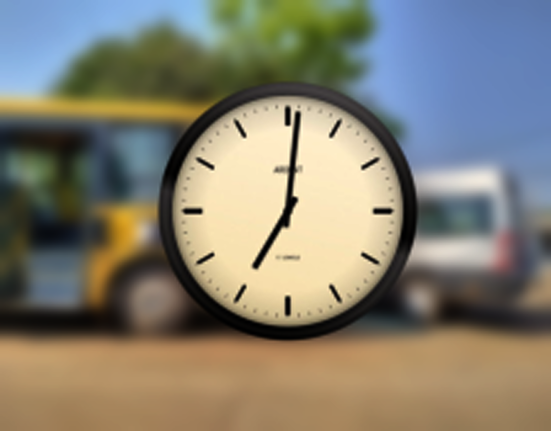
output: h=7 m=1
